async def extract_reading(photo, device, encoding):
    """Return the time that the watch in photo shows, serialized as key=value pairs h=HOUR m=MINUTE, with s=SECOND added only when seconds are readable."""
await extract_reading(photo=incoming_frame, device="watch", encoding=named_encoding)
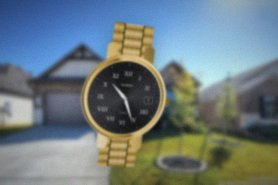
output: h=10 m=26
